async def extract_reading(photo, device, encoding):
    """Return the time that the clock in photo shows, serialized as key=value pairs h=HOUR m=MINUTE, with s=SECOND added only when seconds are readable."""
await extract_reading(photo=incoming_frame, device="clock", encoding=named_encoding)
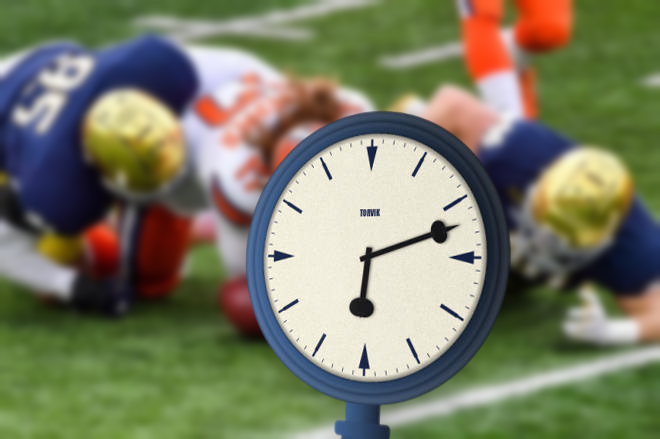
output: h=6 m=12
